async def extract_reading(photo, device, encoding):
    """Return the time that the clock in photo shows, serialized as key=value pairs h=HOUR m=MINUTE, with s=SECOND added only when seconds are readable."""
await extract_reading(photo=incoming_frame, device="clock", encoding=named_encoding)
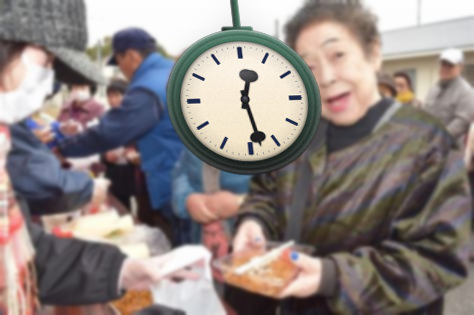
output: h=12 m=28
